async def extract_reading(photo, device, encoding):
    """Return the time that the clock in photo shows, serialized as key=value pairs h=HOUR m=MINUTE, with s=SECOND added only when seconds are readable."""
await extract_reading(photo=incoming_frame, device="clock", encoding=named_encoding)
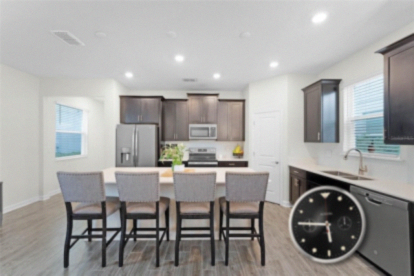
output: h=5 m=46
